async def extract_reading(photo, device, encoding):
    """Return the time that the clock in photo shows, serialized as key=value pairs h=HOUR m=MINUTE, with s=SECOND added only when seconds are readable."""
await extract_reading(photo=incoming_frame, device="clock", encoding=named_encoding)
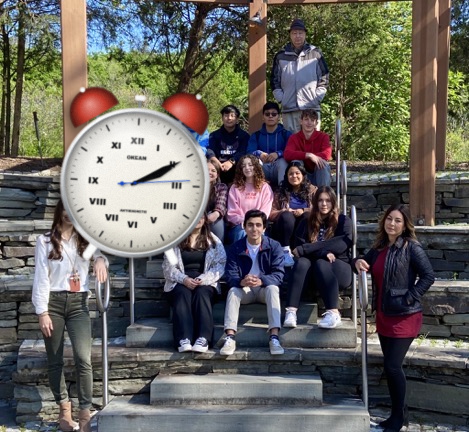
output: h=2 m=10 s=14
